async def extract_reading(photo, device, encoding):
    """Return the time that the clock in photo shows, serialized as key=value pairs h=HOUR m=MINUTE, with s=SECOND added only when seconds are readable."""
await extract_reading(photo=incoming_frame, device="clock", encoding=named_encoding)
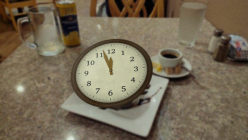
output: h=11 m=57
